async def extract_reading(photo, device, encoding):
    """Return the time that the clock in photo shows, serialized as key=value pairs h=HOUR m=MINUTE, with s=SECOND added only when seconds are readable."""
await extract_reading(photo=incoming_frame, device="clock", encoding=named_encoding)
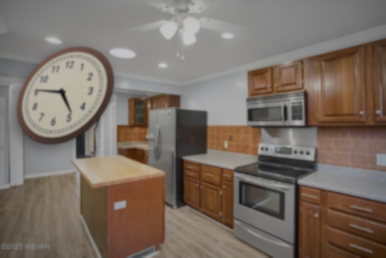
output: h=4 m=46
